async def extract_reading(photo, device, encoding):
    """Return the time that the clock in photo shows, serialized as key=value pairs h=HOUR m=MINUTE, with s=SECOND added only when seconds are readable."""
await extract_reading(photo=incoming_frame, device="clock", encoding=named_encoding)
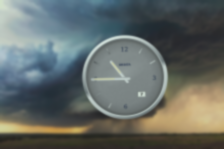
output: h=10 m=45
